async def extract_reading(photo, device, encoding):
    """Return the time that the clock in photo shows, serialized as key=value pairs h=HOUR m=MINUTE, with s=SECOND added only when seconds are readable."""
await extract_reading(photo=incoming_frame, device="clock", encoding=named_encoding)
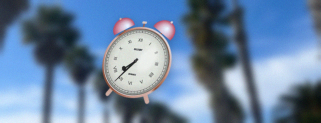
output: h=7 m=36
